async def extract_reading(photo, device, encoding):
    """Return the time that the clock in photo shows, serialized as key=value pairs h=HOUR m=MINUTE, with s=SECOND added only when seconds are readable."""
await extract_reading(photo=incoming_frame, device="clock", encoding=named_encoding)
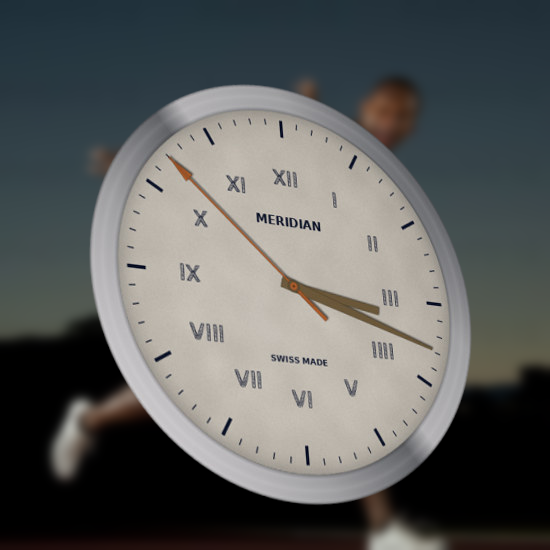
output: h=3 m=17 s=52
